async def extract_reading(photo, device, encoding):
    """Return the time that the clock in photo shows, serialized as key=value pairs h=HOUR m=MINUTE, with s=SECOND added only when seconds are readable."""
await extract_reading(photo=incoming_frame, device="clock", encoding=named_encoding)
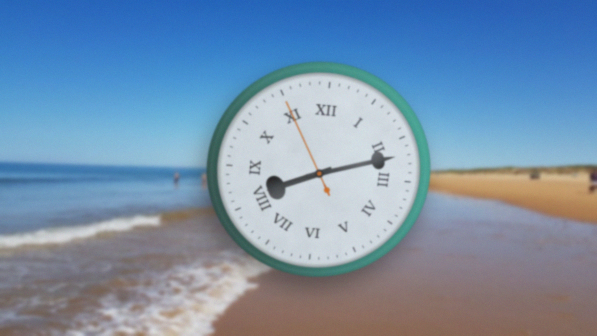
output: h=8 m=11 s=55
